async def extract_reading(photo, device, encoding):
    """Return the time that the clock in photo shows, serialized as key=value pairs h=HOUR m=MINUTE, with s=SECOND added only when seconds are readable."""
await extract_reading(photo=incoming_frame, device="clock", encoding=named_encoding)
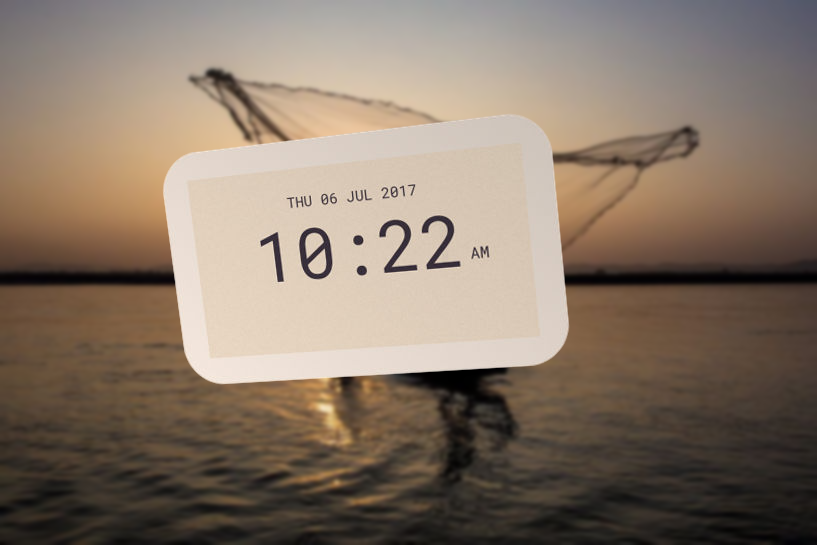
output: h=10 m=22
